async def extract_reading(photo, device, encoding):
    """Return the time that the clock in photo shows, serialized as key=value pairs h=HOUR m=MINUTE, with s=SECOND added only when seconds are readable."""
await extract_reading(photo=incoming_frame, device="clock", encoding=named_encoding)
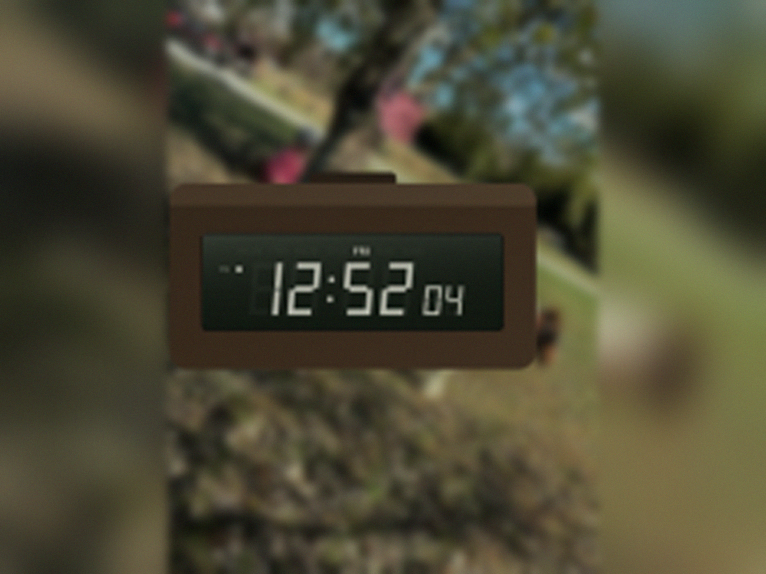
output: h=12 m=52 s=4
